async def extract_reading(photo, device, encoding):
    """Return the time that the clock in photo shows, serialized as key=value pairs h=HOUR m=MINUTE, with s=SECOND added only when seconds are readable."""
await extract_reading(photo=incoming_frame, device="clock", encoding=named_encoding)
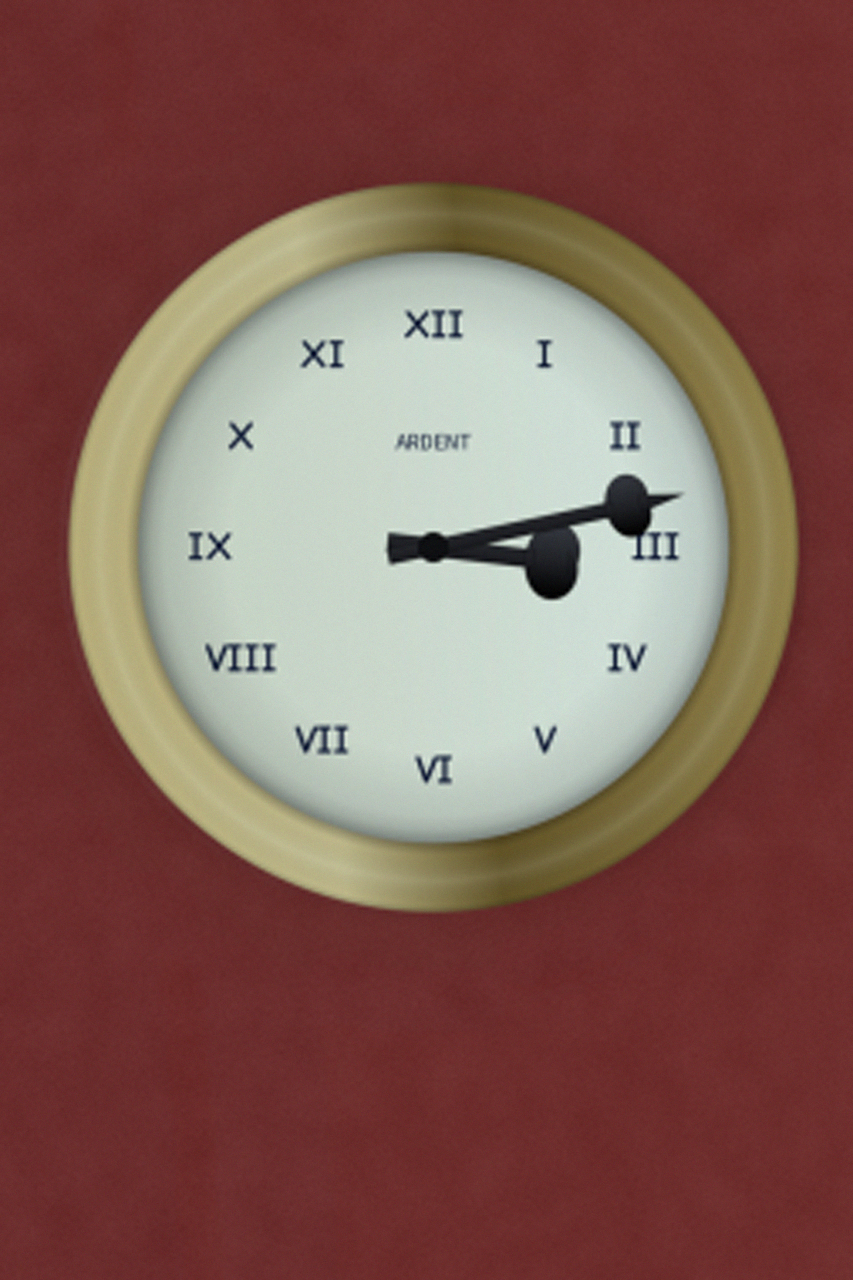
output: h=3 m=13
